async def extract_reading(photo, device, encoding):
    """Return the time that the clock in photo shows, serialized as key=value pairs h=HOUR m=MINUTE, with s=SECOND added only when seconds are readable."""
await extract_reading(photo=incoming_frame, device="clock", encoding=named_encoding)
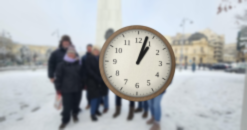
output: h=1 m=3
